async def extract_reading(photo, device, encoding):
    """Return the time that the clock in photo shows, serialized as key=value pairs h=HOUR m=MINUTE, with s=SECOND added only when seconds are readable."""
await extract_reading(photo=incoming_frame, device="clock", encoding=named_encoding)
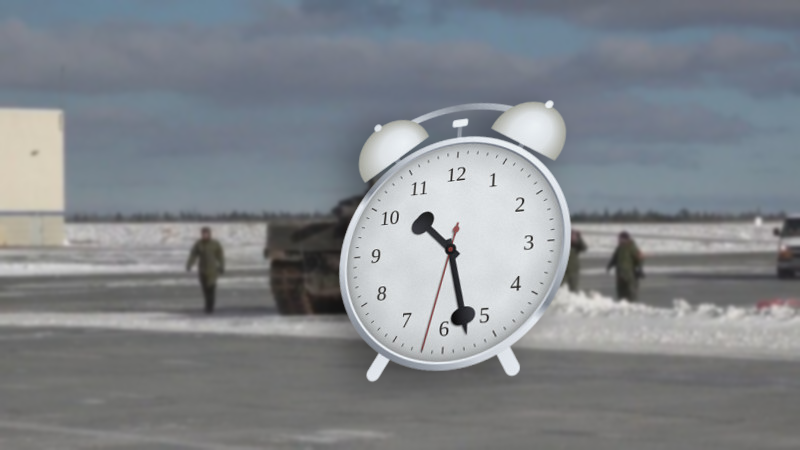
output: h=10 m=27 s=32
